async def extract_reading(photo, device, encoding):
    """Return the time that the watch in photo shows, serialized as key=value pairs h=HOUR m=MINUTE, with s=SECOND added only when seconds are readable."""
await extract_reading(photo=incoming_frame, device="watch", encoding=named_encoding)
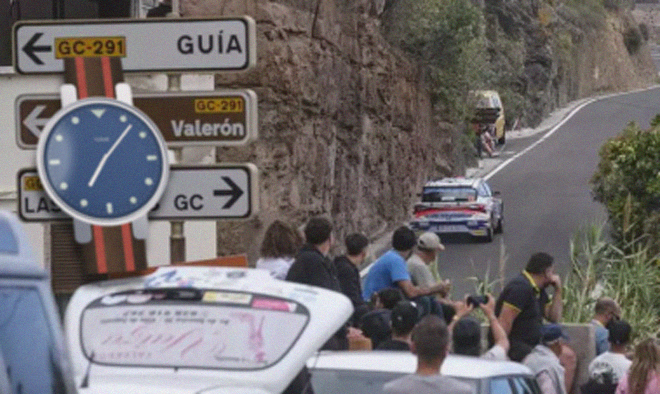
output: h=7 m=7
